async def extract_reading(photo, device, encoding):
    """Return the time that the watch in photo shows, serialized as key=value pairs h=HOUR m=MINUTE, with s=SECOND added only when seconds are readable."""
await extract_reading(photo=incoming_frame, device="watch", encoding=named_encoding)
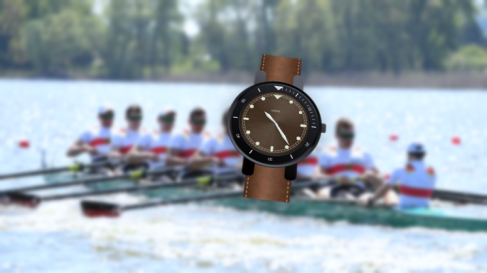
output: h=10 m=24
